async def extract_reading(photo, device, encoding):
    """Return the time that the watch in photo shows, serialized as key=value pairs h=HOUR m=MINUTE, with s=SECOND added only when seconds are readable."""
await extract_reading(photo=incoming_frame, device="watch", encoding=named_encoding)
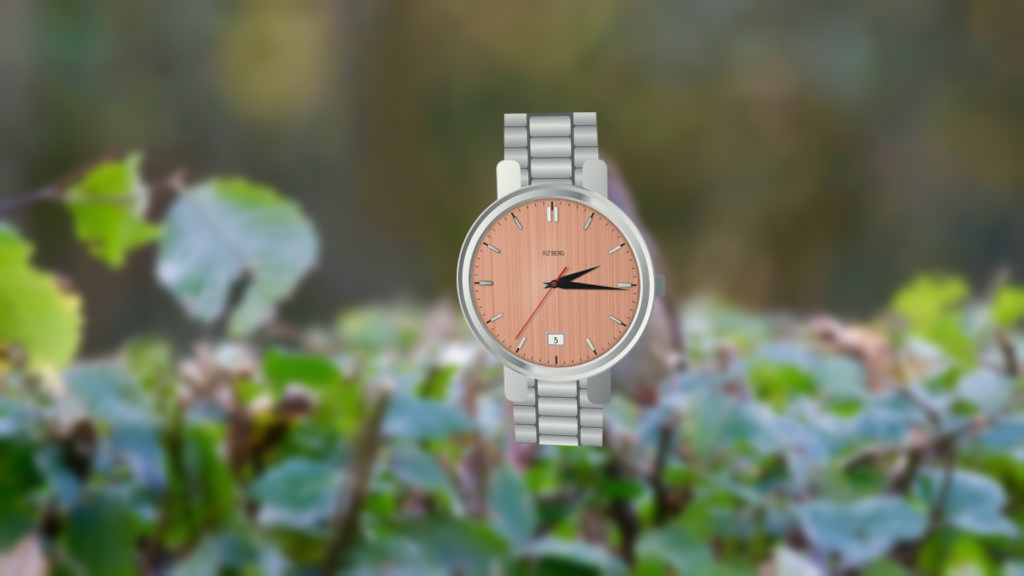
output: h=2 m=15 s=36
